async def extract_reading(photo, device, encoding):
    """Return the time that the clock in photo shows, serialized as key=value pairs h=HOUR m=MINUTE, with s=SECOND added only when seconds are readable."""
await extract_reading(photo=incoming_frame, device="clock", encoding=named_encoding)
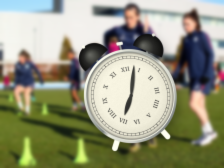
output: h=7 m=3
